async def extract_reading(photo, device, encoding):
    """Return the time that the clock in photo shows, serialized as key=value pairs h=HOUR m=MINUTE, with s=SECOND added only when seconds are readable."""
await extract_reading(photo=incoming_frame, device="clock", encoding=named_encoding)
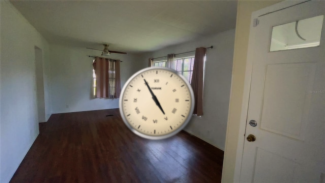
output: h=4 m=55
